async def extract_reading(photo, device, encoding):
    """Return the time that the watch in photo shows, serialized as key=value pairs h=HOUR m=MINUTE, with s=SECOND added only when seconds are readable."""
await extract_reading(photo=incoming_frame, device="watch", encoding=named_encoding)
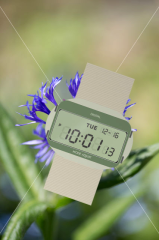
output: h=10 m=1 s=13
